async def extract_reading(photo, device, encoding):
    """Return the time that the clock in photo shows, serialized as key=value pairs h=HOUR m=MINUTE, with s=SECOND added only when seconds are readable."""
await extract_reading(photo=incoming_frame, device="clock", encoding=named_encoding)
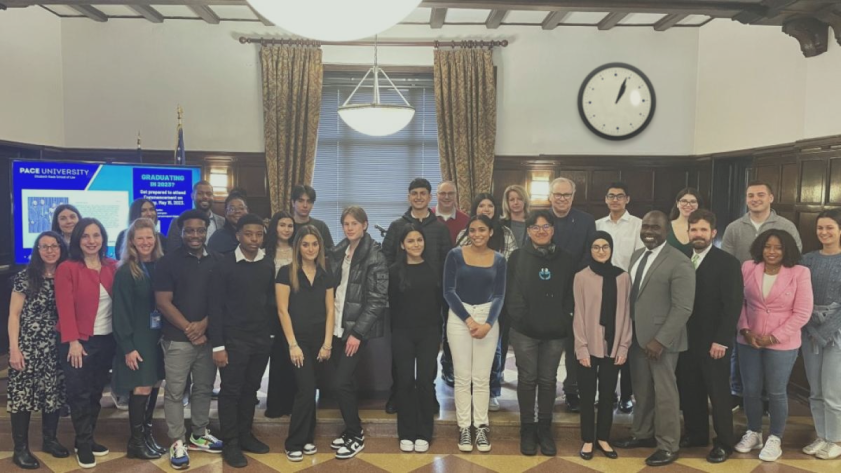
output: h=1 m=4
